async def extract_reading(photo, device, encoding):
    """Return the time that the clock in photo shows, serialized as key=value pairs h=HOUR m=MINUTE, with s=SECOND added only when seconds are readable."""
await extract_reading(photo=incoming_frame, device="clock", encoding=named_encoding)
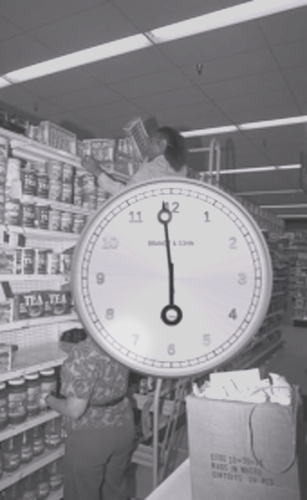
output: h=5 m=59
